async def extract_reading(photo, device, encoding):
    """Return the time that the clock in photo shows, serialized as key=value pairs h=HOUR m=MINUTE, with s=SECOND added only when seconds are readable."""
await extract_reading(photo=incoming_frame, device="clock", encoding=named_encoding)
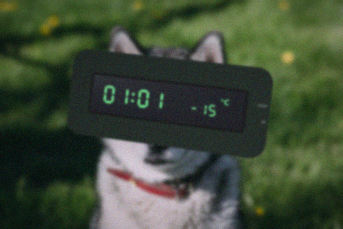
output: h=1 m=1
